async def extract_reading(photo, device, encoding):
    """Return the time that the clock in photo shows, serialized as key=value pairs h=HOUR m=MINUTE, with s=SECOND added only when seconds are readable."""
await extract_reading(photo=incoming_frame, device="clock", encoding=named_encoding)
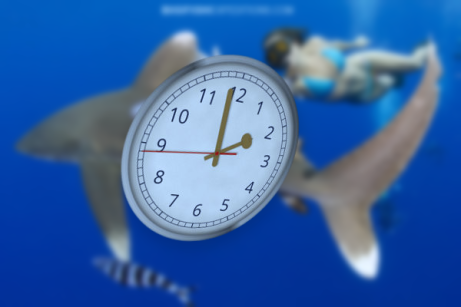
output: h=1 m=58 s=44
